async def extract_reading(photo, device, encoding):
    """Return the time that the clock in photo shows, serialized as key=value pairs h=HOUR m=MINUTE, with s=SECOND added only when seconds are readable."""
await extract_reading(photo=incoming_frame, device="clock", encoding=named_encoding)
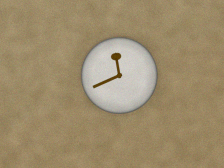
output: h=11 m=41
